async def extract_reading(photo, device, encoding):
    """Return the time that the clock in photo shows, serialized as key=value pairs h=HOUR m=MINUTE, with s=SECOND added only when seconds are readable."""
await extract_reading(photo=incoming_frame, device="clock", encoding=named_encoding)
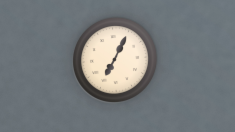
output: h=7 m=5
